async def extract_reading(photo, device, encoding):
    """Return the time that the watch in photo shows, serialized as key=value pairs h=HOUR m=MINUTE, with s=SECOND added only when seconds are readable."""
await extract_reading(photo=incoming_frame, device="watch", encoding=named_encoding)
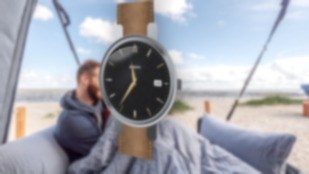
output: h=11 m=36
